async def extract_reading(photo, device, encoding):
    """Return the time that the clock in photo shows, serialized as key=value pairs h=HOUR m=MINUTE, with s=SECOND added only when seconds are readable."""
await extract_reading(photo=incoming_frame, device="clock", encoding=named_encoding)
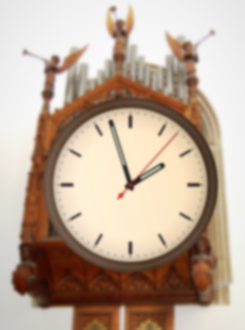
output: h=1 m=57 s=7
